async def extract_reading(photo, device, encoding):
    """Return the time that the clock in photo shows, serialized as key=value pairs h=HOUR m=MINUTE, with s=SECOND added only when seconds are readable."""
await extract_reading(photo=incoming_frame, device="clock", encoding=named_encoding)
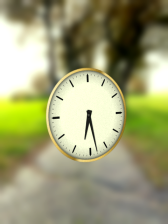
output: h=6 m=28
